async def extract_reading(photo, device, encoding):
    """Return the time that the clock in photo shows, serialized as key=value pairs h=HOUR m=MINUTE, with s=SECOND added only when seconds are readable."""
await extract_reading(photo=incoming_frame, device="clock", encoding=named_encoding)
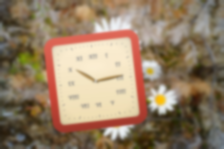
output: h=10 m=14
